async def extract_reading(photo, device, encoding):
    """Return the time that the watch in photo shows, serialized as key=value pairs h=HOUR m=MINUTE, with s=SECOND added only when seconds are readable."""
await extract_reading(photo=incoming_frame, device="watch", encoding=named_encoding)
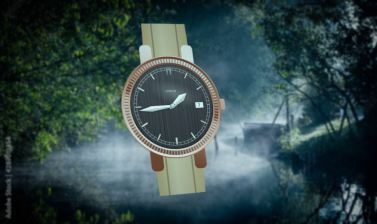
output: h=1 m=44
